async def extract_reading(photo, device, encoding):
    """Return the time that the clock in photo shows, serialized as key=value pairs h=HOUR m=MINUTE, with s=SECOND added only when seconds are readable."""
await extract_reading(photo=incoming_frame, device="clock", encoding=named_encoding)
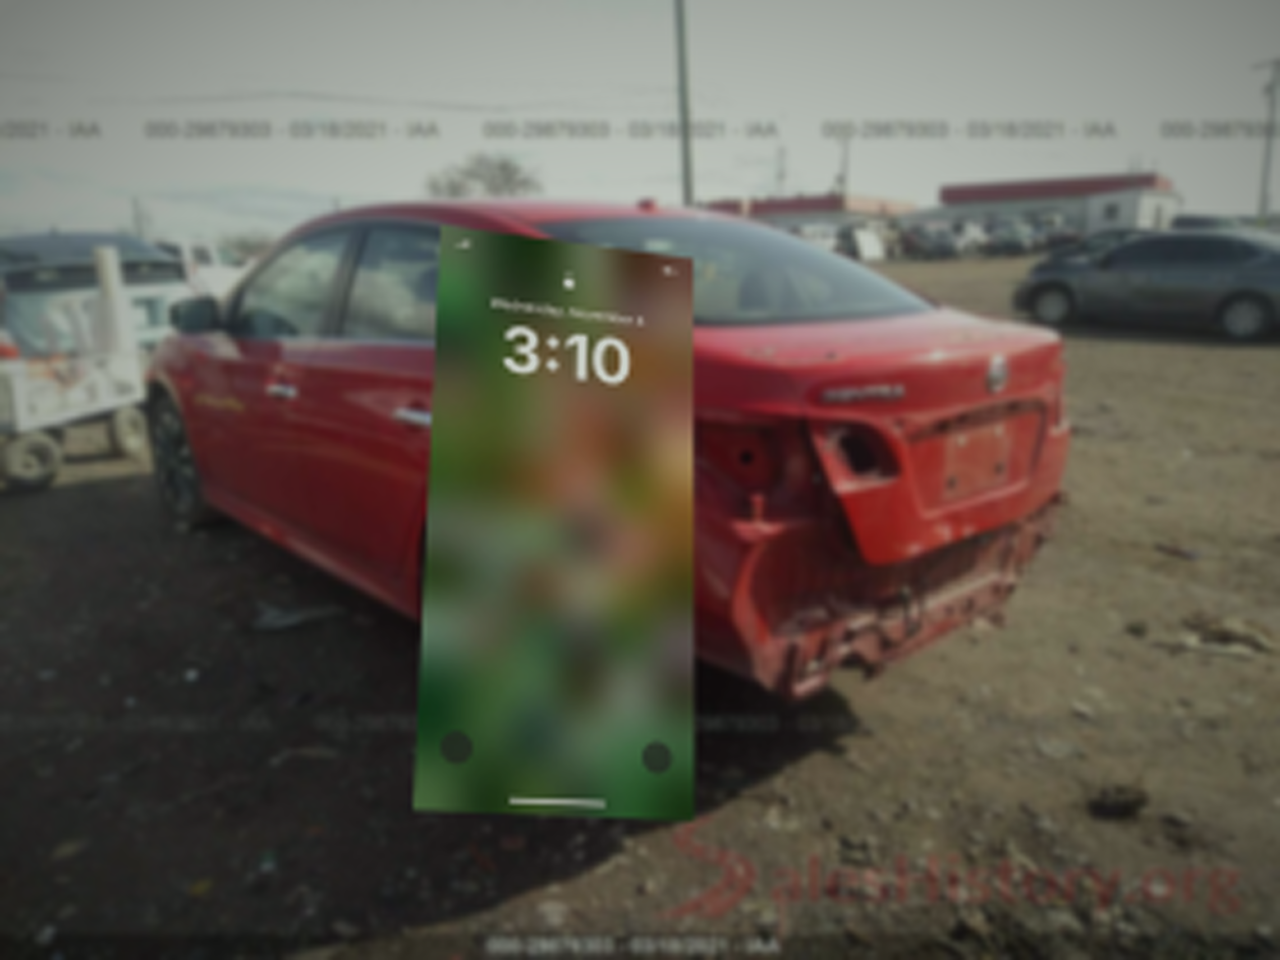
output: h=3 m=10
